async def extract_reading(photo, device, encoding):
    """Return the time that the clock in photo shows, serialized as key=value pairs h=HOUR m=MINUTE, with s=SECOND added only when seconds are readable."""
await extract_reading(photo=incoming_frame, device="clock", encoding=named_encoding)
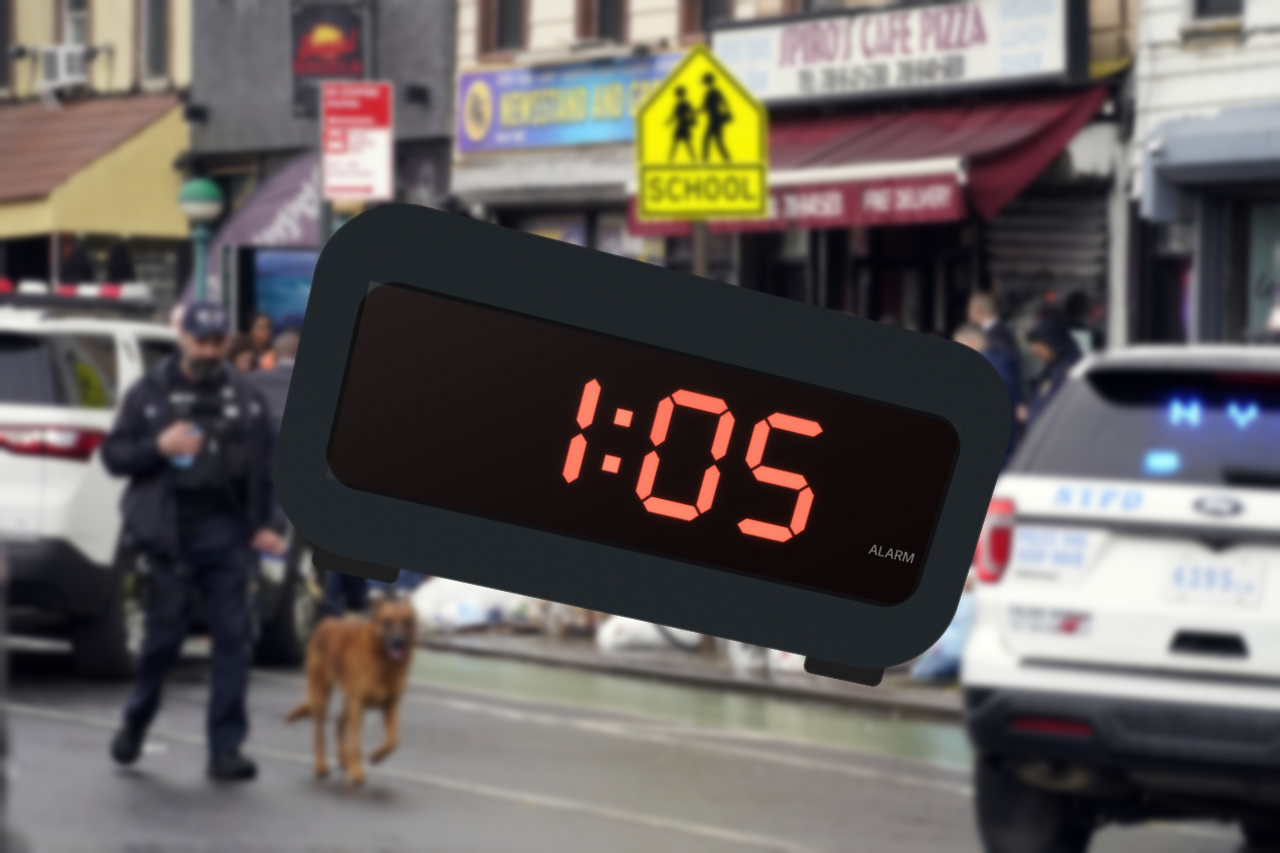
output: h=1 m=5
